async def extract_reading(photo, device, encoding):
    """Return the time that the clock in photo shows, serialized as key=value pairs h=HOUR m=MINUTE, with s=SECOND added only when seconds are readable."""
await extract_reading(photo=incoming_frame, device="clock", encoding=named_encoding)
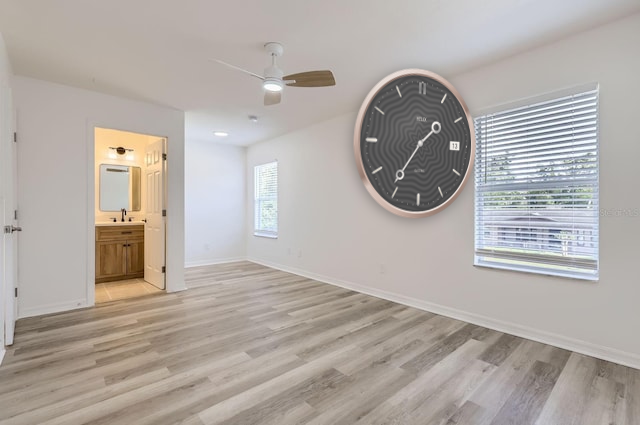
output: h=1 m=36
